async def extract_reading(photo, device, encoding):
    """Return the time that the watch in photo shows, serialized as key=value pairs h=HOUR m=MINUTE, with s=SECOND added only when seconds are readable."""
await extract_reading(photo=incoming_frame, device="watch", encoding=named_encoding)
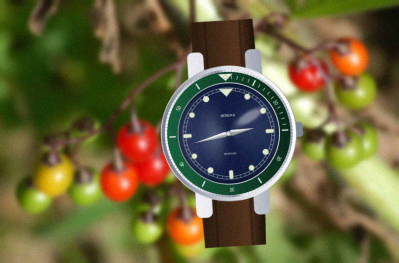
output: h=2 m=43
